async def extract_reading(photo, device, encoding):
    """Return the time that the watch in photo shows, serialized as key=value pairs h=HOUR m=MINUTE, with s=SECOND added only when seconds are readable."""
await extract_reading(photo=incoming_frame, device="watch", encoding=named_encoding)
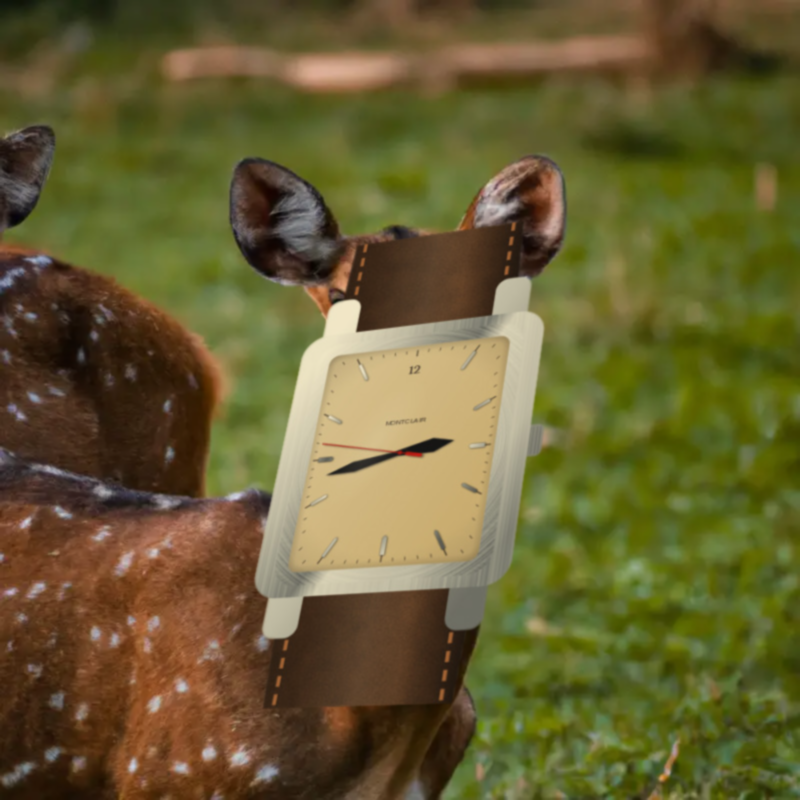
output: h=2 m=42 s=47
